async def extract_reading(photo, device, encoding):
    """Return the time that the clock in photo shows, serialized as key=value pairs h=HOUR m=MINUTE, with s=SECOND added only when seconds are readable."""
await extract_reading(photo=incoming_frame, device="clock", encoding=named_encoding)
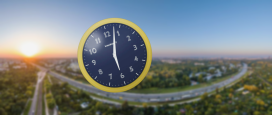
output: h=6 m=3
